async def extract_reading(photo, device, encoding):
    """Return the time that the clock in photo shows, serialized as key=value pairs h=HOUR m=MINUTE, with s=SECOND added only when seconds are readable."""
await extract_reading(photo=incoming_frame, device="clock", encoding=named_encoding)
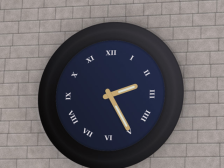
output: h=2 m=25
